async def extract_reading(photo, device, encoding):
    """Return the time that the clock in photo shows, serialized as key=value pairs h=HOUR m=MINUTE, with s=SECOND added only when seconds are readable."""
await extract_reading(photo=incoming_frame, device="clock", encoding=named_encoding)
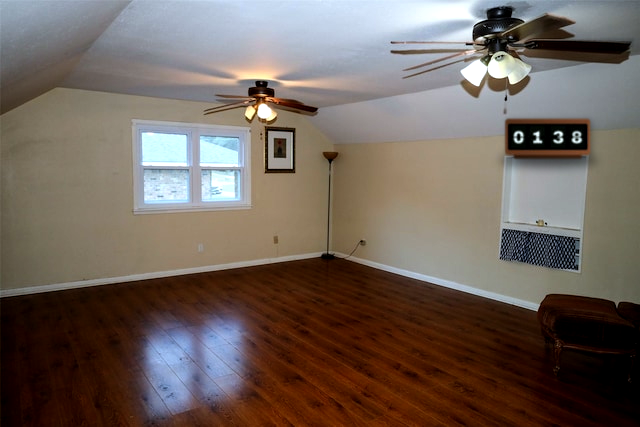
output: h=1 m=38
